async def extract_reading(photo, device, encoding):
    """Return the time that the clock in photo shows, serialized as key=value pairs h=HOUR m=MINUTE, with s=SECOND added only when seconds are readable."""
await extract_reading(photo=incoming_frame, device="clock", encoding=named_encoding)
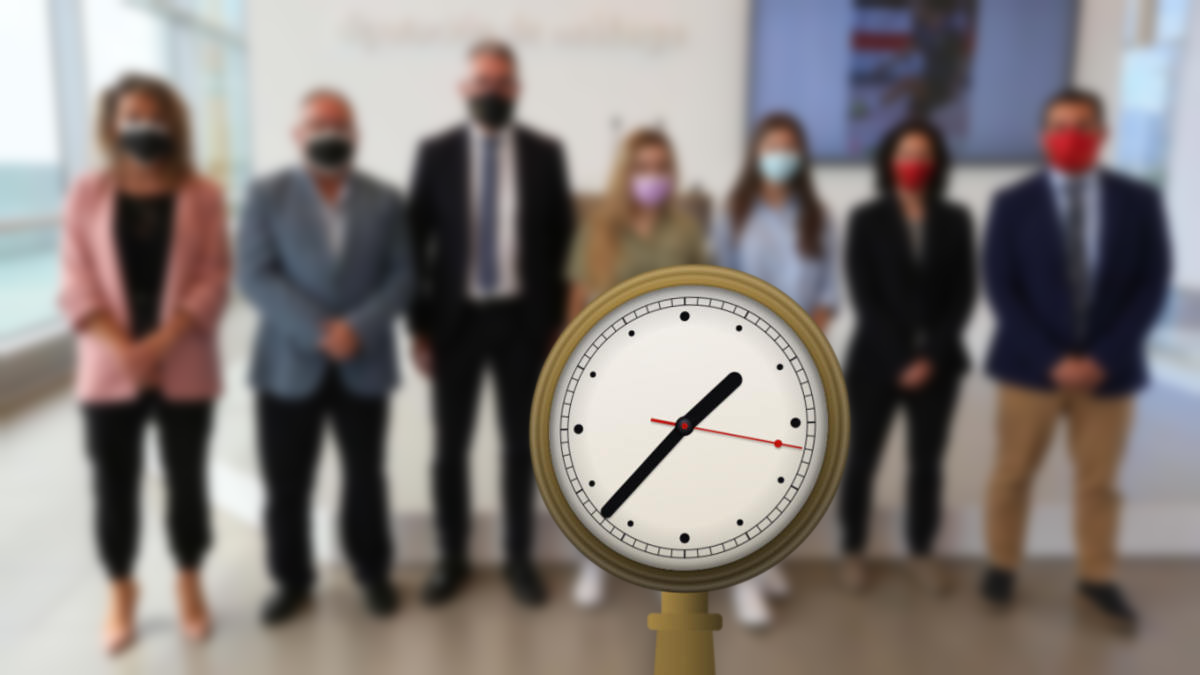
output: h=1 m=37 s=17
